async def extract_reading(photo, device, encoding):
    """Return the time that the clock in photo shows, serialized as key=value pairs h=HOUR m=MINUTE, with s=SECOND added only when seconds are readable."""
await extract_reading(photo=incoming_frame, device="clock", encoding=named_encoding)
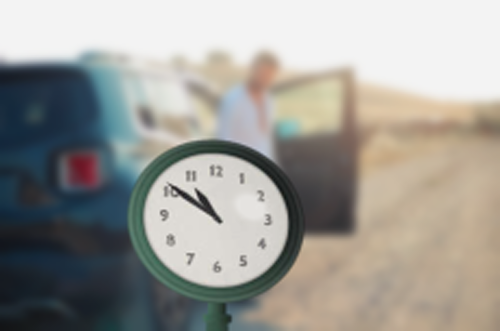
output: h=10 m=51
